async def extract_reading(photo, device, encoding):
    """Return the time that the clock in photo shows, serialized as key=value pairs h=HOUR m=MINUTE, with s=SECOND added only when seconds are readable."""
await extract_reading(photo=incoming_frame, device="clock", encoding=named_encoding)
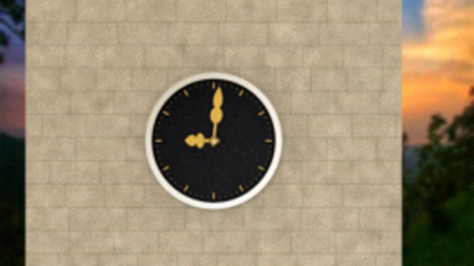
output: h=9 m=1
